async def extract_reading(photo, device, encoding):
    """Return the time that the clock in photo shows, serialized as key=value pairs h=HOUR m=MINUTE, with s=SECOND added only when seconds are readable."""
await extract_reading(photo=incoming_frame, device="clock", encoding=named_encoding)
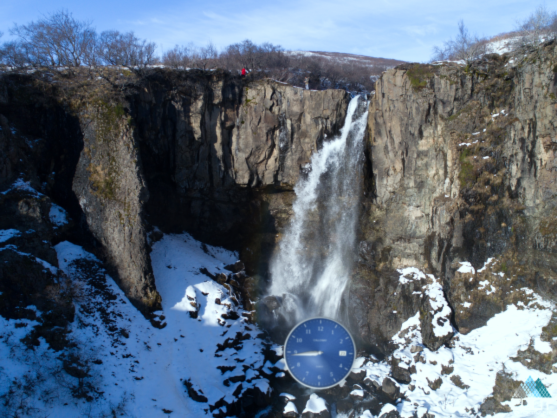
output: h=8 m=44
